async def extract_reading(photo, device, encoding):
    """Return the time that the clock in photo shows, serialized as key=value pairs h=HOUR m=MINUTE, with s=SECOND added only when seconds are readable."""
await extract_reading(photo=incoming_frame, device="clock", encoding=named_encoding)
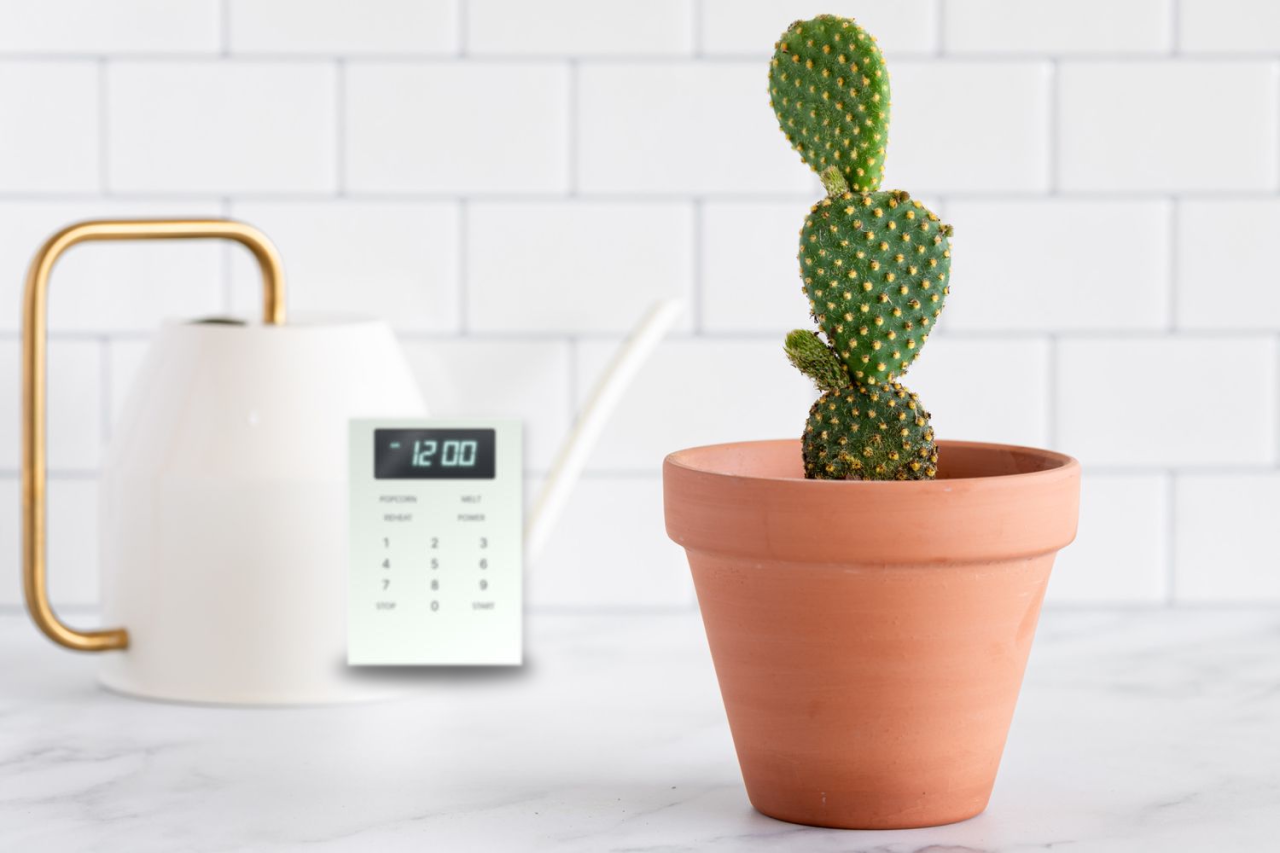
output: h=12 m=0
